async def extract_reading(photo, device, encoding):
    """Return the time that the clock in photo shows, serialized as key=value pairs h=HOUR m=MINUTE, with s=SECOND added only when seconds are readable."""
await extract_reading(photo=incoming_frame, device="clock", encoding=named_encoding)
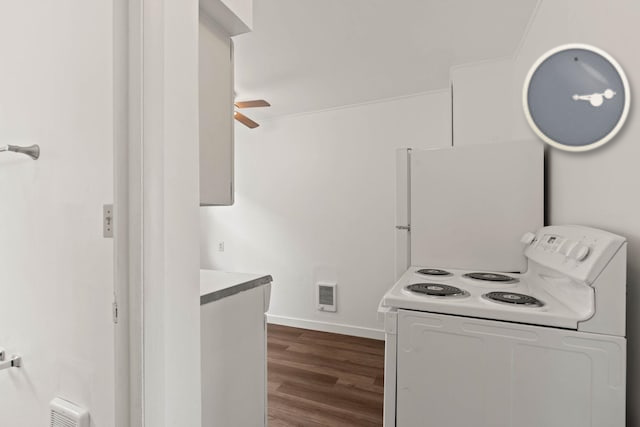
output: h=3 m=14
